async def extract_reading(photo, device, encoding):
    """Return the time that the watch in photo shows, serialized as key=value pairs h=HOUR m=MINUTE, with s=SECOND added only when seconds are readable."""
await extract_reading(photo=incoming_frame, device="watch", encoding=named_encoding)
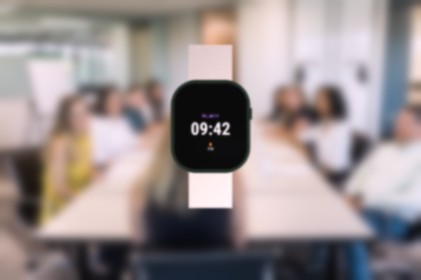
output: h=9 m=42
